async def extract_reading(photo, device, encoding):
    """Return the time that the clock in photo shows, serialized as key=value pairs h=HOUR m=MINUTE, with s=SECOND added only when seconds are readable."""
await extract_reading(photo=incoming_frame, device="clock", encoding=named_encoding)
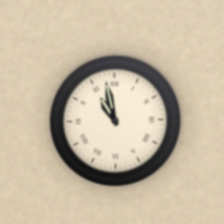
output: h=10 m=58
